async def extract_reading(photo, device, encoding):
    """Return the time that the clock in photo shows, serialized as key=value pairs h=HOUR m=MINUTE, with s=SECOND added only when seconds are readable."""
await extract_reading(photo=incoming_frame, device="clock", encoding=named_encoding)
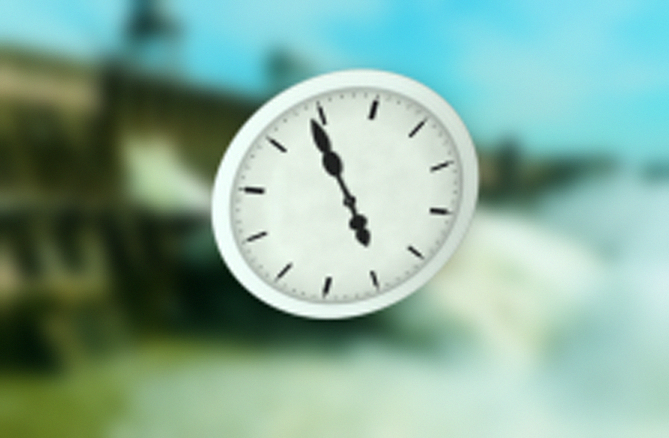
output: h=4 m=54
